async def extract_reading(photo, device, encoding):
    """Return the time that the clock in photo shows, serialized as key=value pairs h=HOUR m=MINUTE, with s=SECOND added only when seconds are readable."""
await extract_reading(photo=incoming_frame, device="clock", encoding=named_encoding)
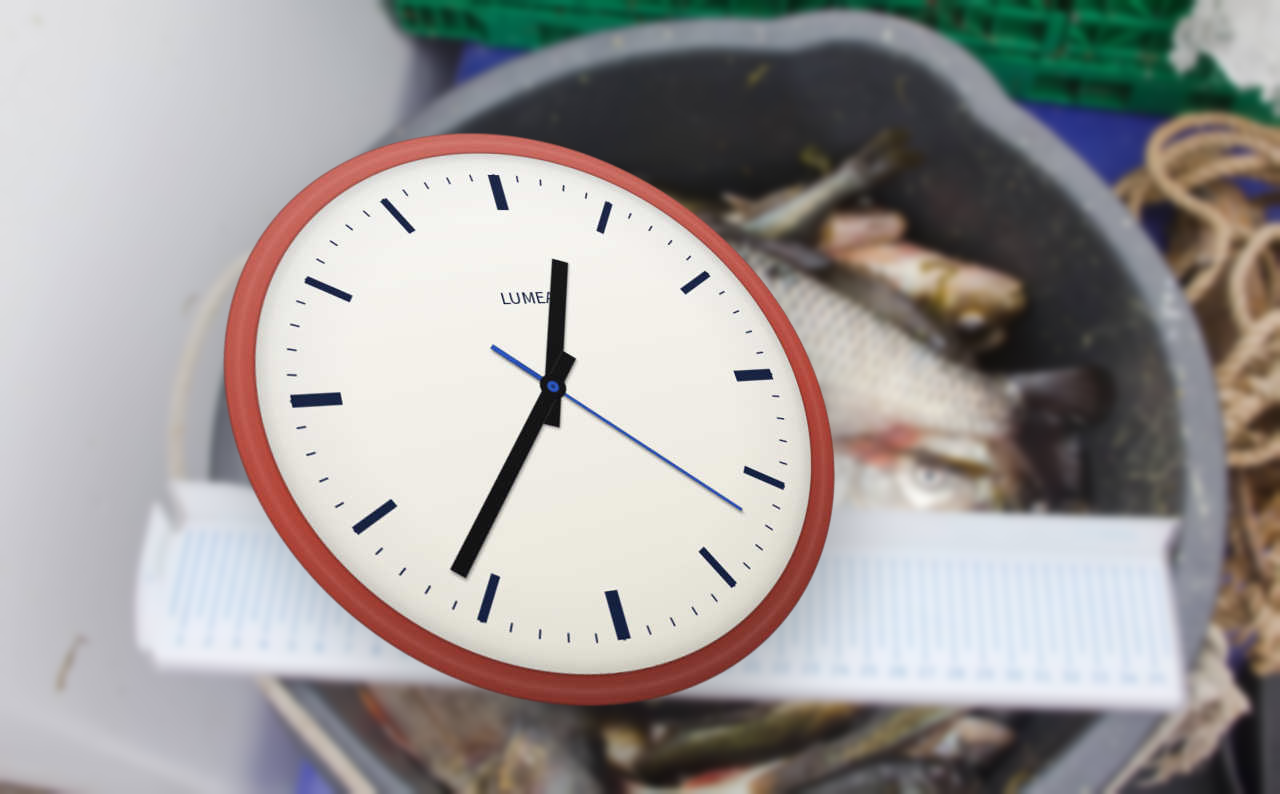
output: h=12 m=36 s=22
